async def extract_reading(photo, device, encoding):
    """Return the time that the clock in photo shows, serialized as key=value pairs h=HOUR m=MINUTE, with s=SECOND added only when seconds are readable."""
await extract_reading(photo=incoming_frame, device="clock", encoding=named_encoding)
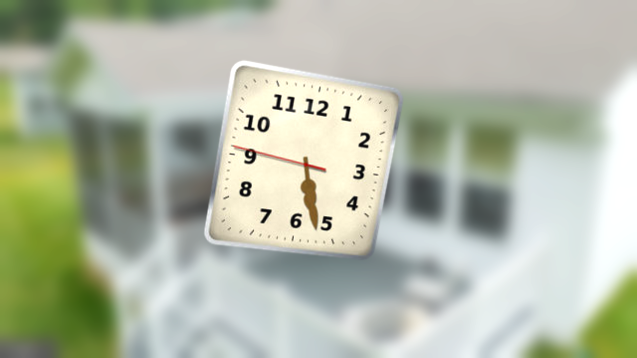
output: h=5 m=26 s=46
